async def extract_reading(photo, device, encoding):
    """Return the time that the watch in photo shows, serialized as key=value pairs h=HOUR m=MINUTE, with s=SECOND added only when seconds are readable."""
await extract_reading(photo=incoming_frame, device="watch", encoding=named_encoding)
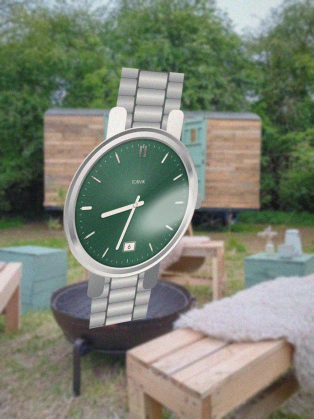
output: h=8 m=33
